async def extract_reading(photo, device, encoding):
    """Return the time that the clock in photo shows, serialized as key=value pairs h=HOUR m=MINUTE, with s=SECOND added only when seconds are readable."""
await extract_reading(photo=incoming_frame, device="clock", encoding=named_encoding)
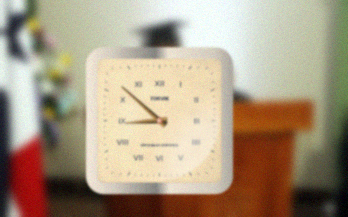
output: h=8 m=52
